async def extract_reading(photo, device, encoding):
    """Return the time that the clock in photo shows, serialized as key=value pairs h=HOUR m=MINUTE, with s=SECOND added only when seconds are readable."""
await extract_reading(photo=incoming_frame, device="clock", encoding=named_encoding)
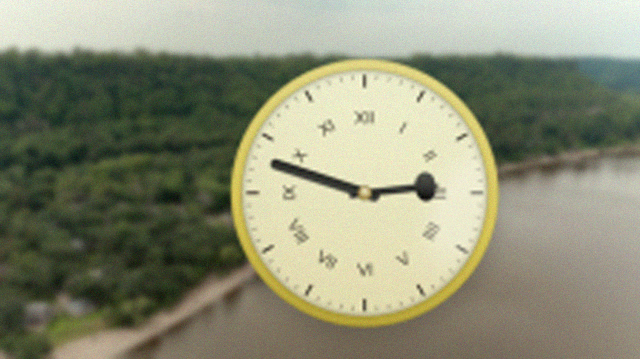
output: h=2 m=48
